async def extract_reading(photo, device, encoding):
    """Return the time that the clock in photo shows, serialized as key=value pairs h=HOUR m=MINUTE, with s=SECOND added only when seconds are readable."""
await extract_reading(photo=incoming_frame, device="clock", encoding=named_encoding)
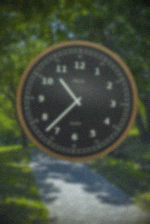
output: h=10 m=37
